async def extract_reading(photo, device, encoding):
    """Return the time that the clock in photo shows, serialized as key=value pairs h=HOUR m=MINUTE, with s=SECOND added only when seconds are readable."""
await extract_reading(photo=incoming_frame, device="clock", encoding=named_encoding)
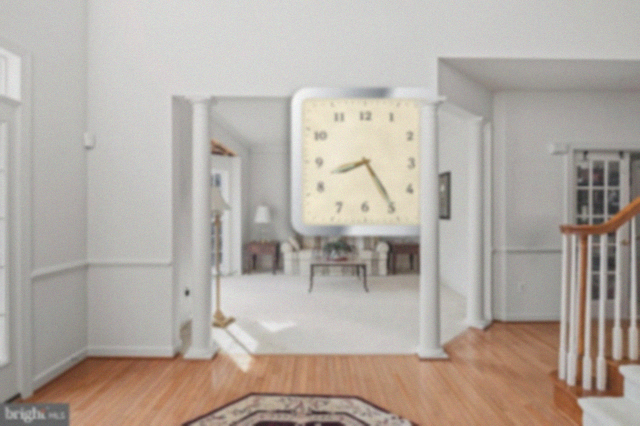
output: h=8 m=25
